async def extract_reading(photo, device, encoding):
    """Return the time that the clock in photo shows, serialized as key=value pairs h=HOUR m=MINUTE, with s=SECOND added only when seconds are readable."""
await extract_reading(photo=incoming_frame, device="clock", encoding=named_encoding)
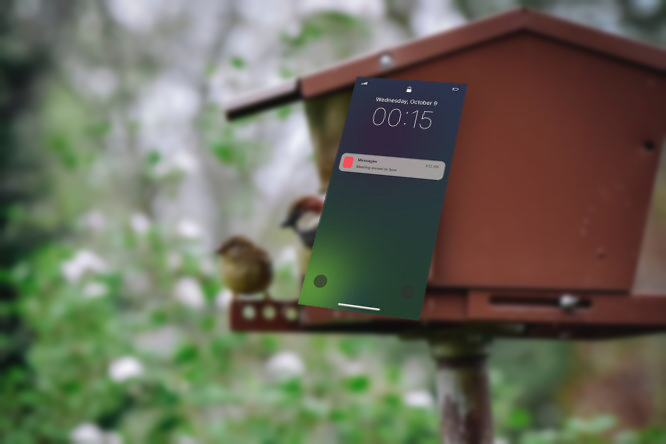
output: h=0 m=15
